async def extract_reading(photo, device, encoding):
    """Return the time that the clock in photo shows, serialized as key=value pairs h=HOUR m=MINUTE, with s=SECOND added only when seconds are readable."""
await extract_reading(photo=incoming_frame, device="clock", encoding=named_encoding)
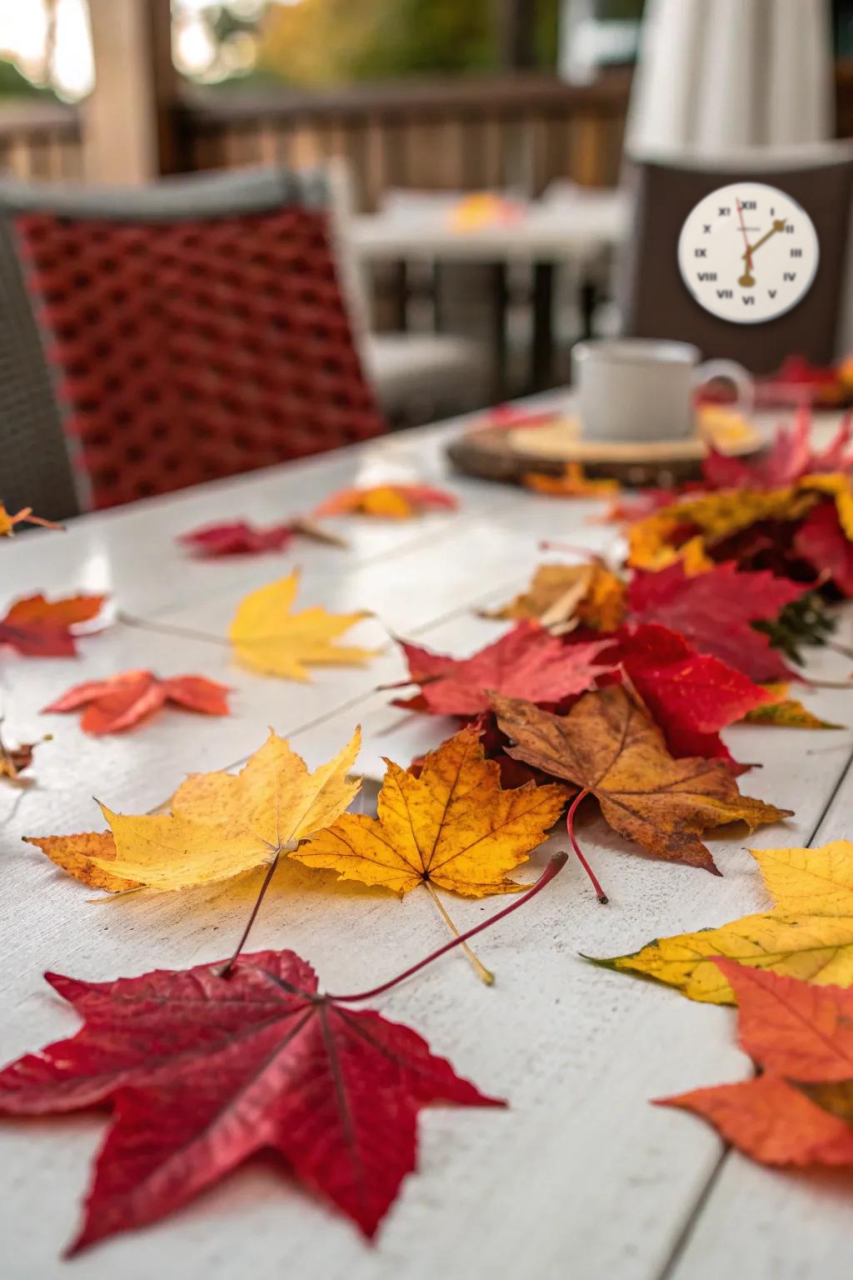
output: h=6 m=7 s=58
